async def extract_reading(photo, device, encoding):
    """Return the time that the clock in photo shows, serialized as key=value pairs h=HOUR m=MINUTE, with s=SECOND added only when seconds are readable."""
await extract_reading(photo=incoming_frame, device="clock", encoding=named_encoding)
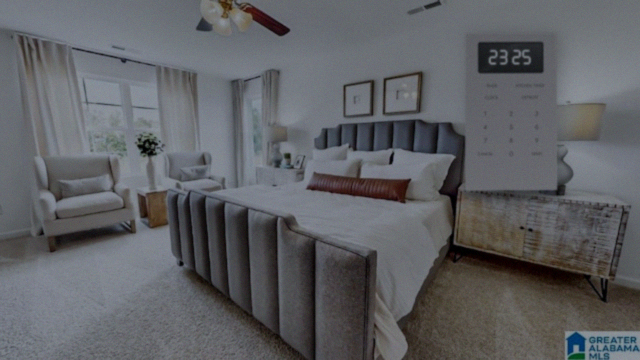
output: h=23 m=25
